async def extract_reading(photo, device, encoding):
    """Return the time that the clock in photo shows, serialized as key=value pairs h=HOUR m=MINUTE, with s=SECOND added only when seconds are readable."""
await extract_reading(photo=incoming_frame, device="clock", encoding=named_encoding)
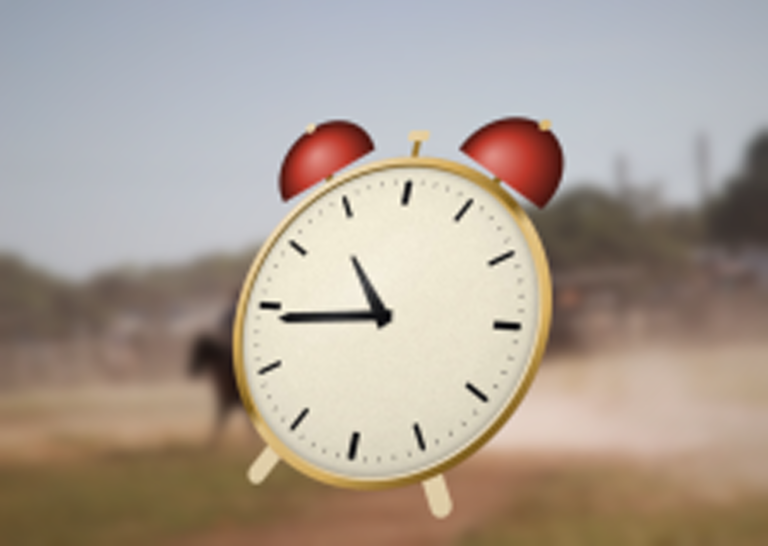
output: h=10 m=44
